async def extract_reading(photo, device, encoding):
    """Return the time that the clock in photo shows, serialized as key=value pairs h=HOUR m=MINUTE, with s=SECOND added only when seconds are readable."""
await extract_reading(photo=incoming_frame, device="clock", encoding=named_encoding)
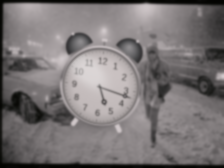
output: h=5 m=17
